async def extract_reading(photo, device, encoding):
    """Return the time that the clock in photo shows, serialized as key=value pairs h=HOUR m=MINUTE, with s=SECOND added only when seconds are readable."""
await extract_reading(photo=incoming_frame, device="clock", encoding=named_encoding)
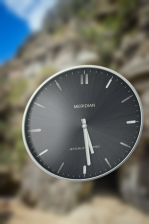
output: h=5 m=29
